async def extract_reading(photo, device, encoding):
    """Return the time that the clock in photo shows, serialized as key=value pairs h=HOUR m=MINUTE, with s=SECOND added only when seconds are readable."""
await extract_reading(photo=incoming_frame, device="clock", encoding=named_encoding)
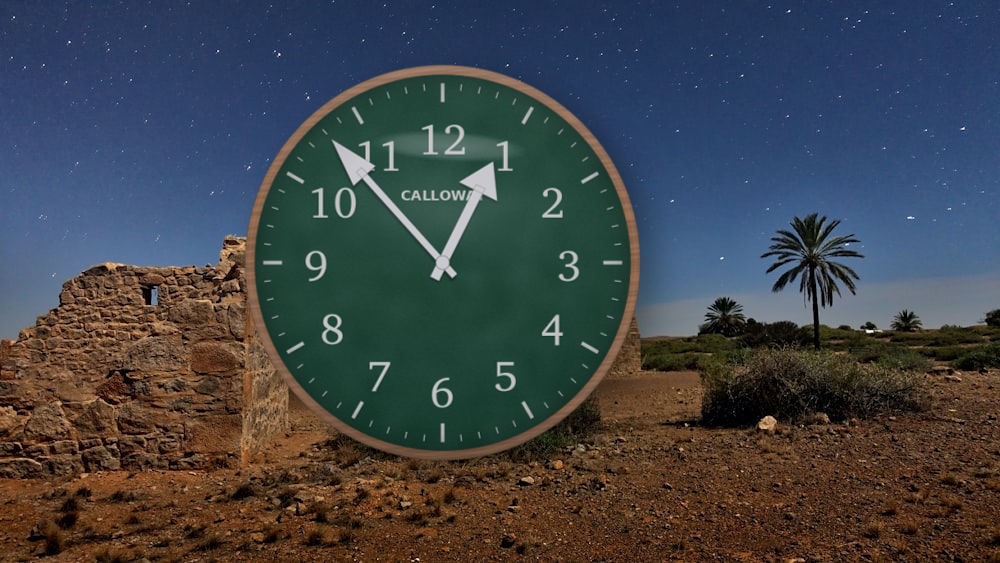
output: h=12 m=53
